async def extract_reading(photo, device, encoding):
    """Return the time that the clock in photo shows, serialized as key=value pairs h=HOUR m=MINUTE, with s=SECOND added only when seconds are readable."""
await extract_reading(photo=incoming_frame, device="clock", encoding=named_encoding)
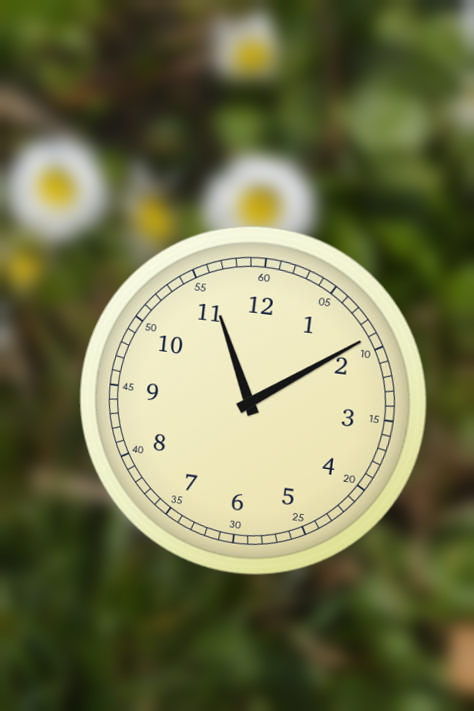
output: h=11 m=9
